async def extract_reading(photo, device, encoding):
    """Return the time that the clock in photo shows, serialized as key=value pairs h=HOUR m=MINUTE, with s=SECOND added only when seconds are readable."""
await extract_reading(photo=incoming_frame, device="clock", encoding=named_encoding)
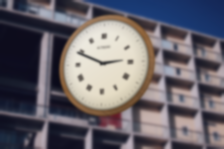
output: h=2 m=49
